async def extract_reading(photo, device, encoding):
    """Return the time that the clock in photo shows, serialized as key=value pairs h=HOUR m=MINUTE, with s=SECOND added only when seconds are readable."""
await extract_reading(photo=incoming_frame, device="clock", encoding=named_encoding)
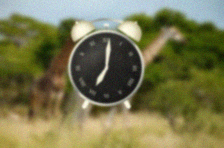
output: h=7 m=1
